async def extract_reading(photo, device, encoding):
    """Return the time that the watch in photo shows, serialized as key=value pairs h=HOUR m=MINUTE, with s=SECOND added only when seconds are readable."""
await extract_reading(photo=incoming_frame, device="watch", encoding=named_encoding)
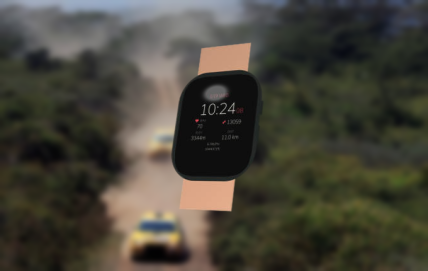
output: h=10 m=24
